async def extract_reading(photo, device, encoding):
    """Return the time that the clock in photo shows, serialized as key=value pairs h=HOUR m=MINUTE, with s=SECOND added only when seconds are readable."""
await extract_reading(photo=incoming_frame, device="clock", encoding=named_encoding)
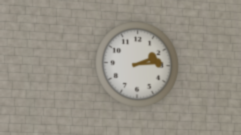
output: h=2 m=14
